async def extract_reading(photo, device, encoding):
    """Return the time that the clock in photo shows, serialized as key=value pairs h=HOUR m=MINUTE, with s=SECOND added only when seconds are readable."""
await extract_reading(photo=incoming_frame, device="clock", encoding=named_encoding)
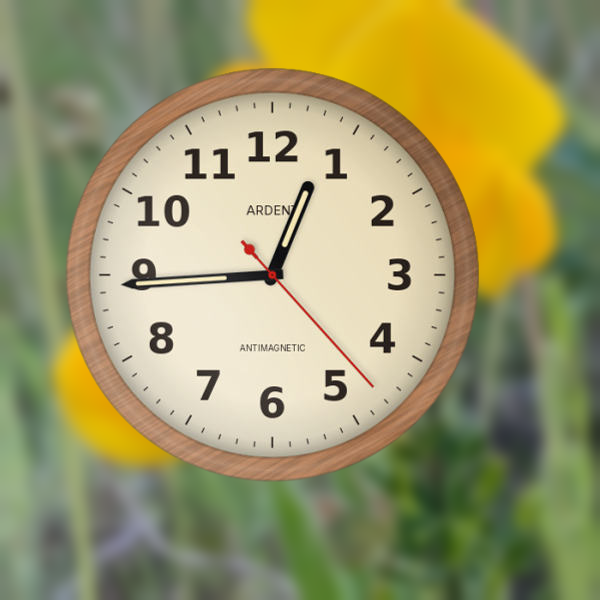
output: h=12 m=44 s=23
